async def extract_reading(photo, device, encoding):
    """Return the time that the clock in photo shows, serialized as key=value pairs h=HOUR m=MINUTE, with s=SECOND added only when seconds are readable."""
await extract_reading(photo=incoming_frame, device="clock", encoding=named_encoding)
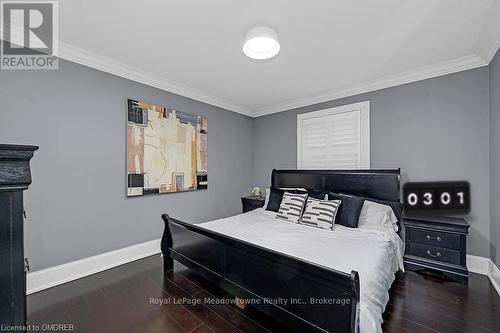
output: h=3 m=1
